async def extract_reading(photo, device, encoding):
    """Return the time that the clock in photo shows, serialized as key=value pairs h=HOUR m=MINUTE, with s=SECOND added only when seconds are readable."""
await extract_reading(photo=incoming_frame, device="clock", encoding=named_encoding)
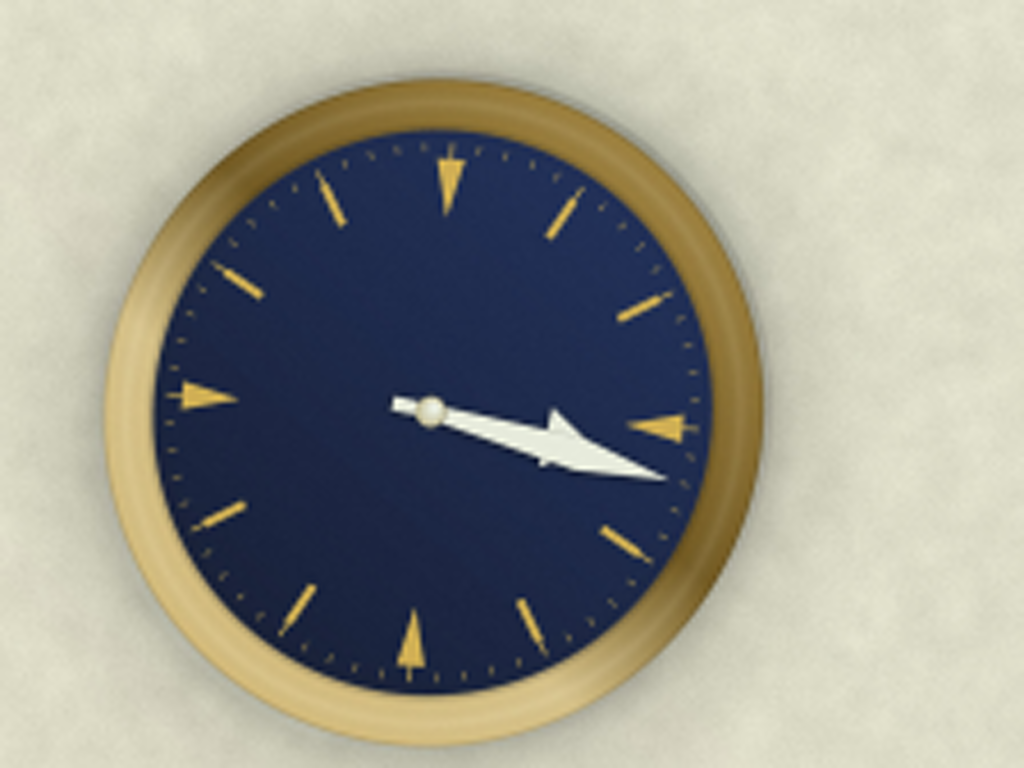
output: h=3 m=17
